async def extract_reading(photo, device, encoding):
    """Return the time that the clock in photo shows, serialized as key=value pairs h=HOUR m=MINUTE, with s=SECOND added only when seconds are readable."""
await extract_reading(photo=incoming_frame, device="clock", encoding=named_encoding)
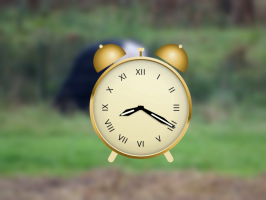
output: h=8 m=20
